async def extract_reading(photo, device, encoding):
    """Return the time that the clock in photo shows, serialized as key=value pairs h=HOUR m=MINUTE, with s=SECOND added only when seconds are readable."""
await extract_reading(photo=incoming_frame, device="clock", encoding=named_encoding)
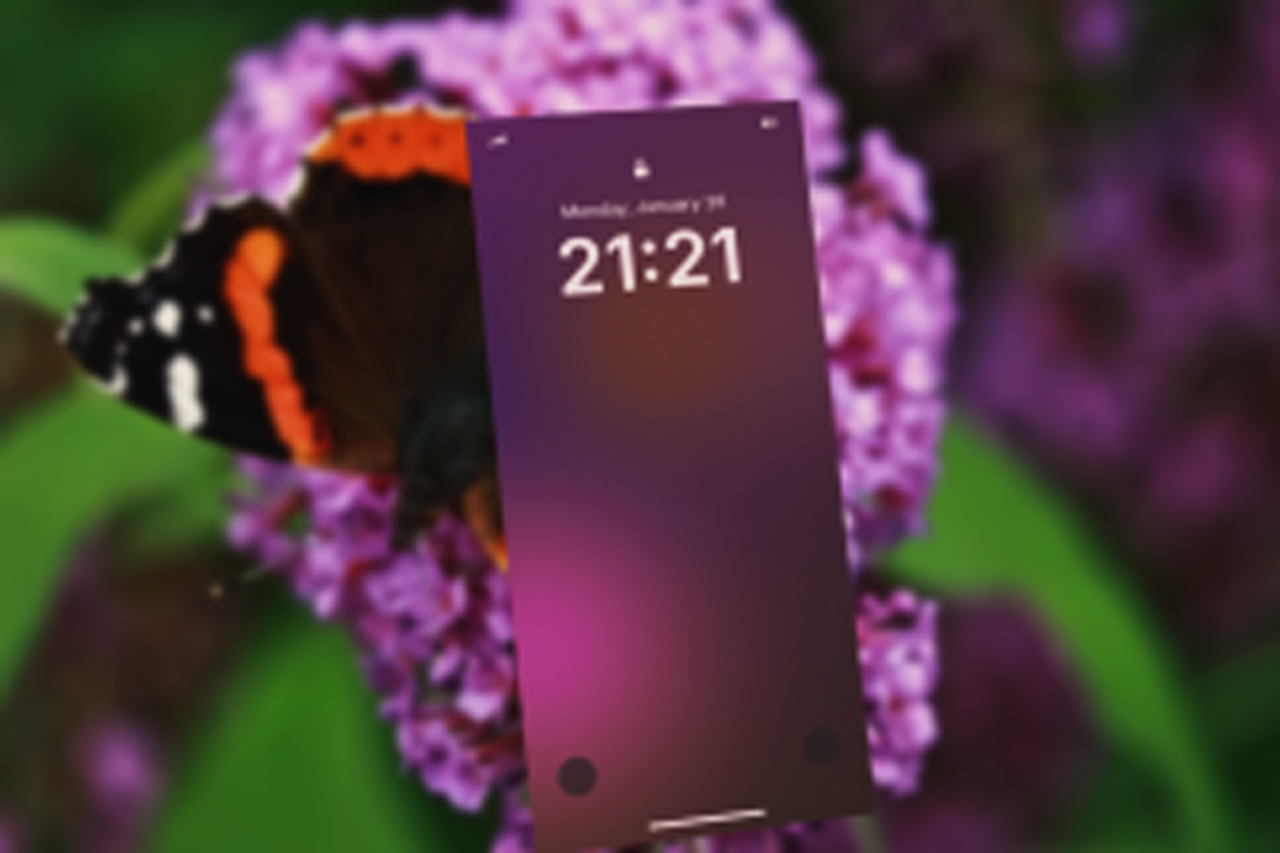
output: h=21 m=21
